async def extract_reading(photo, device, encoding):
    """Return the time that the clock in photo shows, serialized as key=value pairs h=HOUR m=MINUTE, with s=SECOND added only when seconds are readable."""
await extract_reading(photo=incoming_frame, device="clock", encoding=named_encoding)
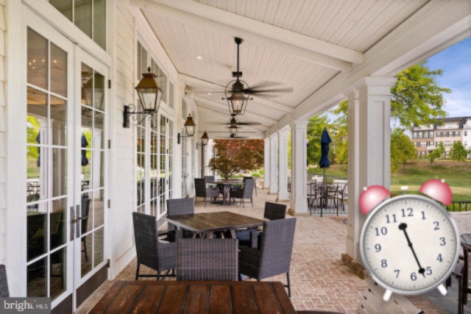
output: h=11 m=27
